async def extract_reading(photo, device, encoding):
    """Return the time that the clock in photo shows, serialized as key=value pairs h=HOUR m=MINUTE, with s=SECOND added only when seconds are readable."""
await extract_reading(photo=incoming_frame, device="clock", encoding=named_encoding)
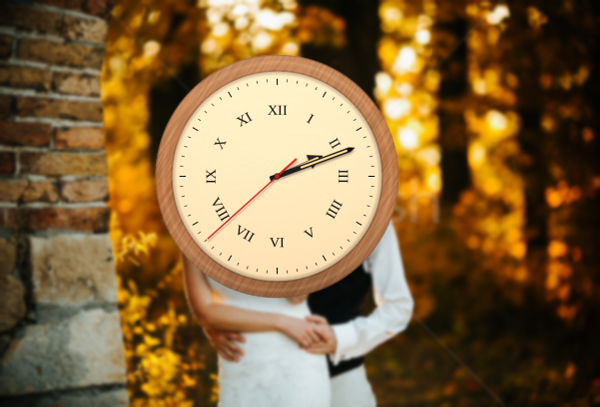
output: h=2 m=11 s=38
